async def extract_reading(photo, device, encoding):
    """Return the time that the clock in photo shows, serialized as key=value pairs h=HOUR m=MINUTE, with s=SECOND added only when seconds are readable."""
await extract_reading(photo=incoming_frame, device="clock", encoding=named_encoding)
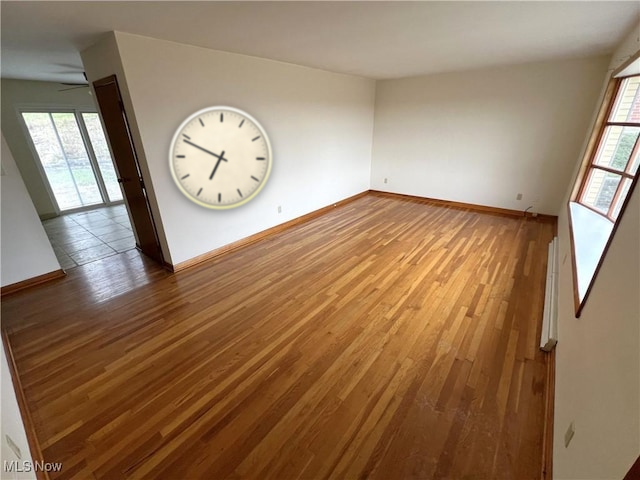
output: h=6 m=49
